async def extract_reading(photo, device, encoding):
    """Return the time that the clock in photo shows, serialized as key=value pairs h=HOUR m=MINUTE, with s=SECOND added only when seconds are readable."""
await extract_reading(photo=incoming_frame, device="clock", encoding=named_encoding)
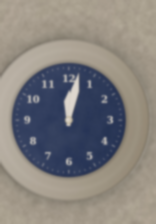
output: h=12 m=2
